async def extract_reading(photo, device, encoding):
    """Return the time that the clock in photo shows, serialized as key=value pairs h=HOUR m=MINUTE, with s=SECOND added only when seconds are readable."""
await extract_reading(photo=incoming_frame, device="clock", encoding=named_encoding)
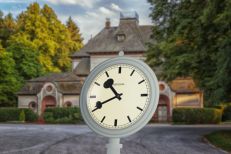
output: h=10 m=41
